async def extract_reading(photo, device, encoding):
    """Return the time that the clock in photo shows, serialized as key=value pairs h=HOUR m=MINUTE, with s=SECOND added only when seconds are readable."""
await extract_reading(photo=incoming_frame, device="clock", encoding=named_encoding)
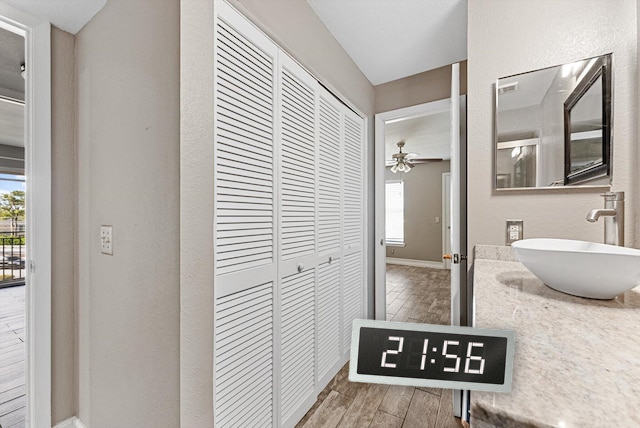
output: h=21 m=56
